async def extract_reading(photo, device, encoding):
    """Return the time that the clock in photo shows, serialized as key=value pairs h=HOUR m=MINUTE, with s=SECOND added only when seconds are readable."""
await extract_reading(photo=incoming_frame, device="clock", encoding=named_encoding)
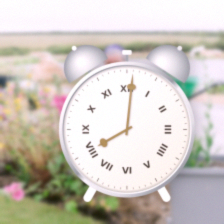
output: h=8 m=1
